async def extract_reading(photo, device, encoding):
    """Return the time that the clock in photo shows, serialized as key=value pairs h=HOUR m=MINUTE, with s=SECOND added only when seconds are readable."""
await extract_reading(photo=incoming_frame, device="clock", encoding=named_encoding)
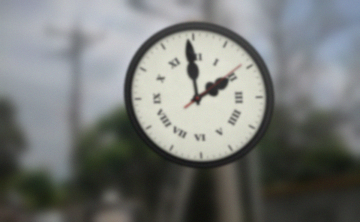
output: h=1 m=59 s=9
